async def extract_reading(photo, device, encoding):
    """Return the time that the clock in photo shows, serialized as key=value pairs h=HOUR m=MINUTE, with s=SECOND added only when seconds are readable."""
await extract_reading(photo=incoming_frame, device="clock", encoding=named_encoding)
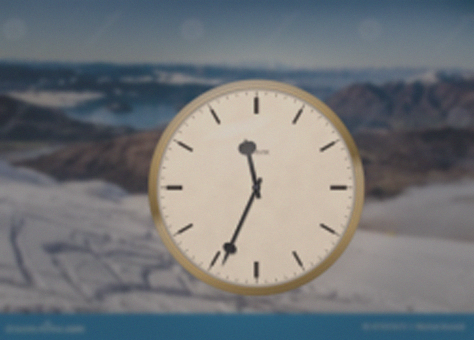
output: h=11 m=34
